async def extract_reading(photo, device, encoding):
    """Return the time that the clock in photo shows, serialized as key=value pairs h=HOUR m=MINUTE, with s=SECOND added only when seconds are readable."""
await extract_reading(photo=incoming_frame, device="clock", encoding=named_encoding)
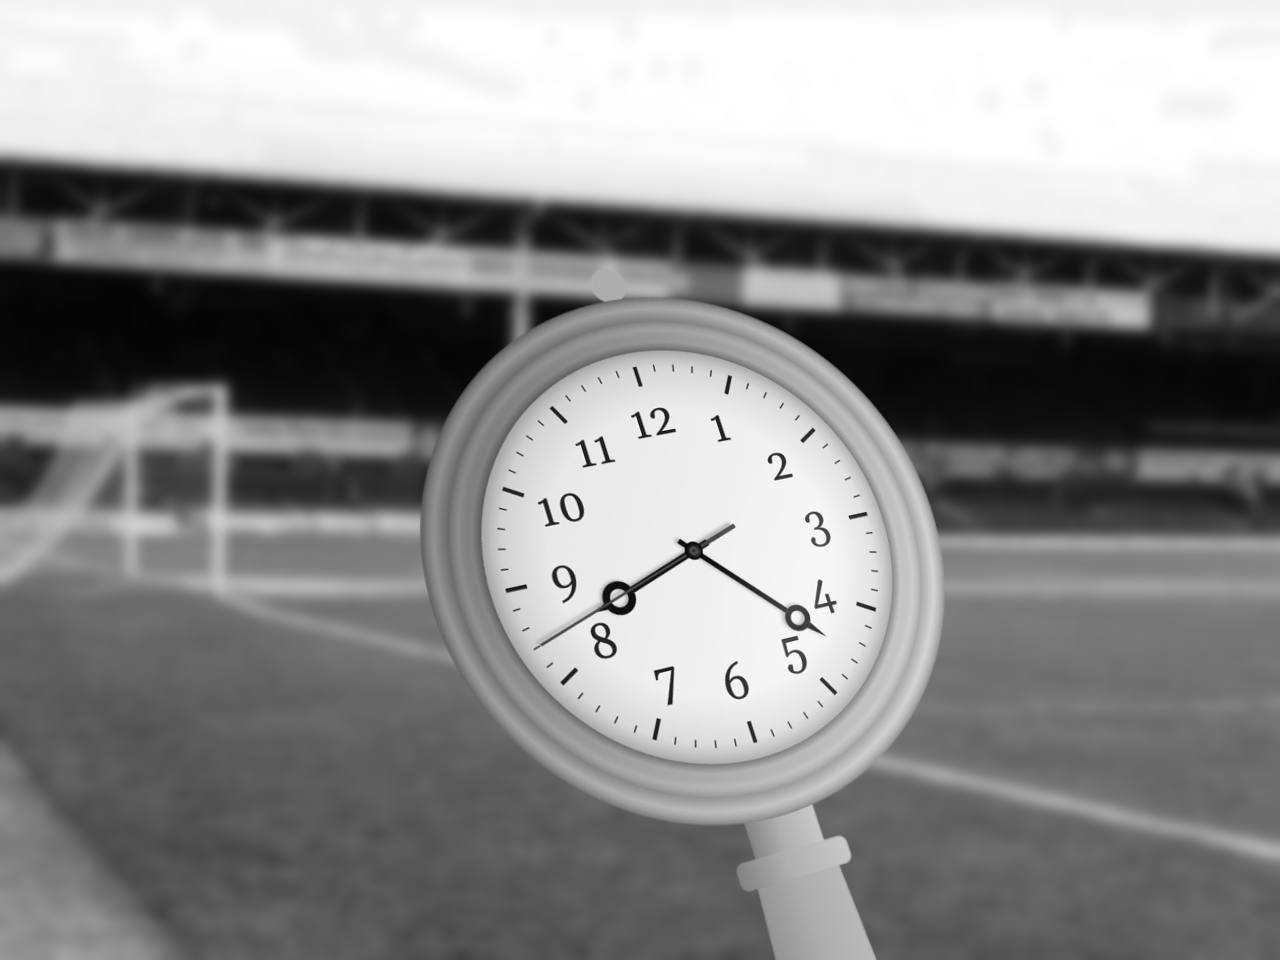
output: h=8 m=22 s=42
